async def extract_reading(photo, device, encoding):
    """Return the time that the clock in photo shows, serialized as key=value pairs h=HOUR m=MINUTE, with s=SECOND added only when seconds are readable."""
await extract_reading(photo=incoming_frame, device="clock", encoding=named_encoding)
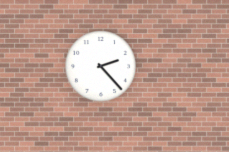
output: h=2 m=23
